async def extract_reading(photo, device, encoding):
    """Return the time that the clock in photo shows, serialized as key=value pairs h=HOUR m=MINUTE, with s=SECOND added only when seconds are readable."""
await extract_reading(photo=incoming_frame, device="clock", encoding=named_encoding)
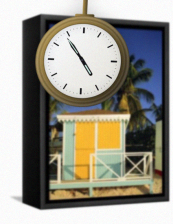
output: h=4 m=54
